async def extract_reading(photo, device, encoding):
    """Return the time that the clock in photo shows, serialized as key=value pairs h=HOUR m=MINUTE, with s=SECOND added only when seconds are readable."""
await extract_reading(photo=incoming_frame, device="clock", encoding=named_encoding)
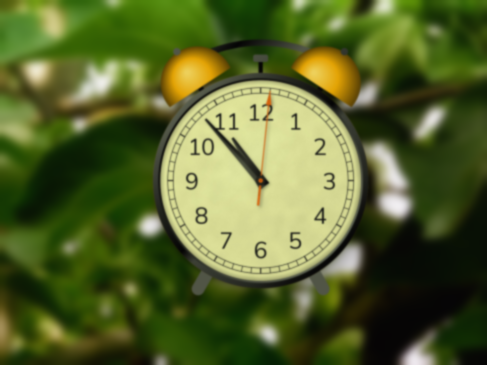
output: h=10 m=53 s=1
